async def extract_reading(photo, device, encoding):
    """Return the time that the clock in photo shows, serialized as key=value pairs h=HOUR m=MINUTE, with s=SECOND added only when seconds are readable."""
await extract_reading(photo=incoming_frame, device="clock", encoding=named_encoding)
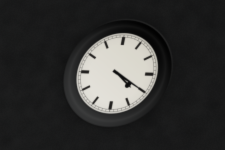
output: h=4 m=20
